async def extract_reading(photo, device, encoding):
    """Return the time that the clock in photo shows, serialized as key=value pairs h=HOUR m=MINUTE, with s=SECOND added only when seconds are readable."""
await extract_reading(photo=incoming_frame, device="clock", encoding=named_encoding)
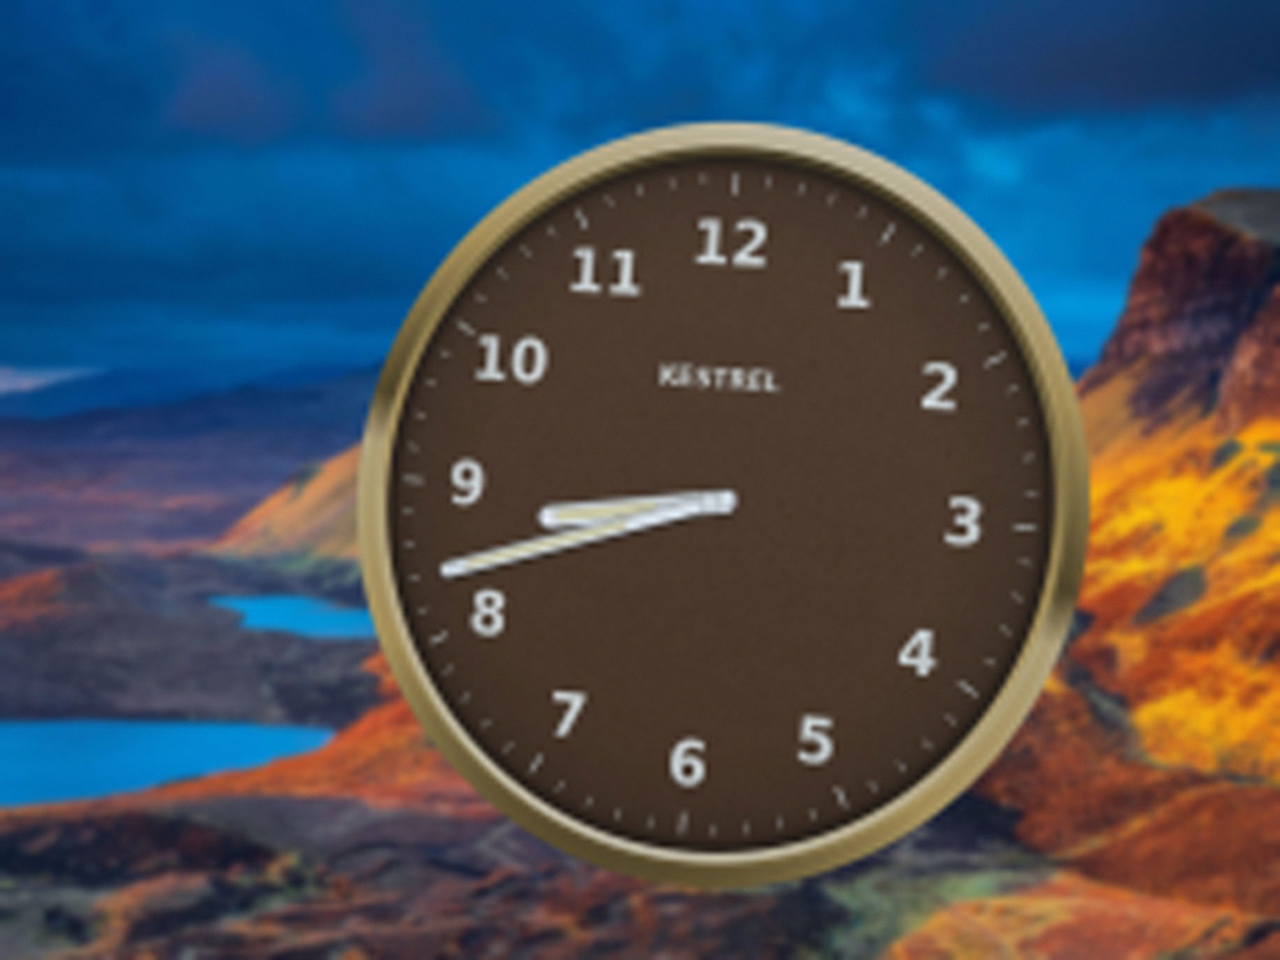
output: h=8 m=42
